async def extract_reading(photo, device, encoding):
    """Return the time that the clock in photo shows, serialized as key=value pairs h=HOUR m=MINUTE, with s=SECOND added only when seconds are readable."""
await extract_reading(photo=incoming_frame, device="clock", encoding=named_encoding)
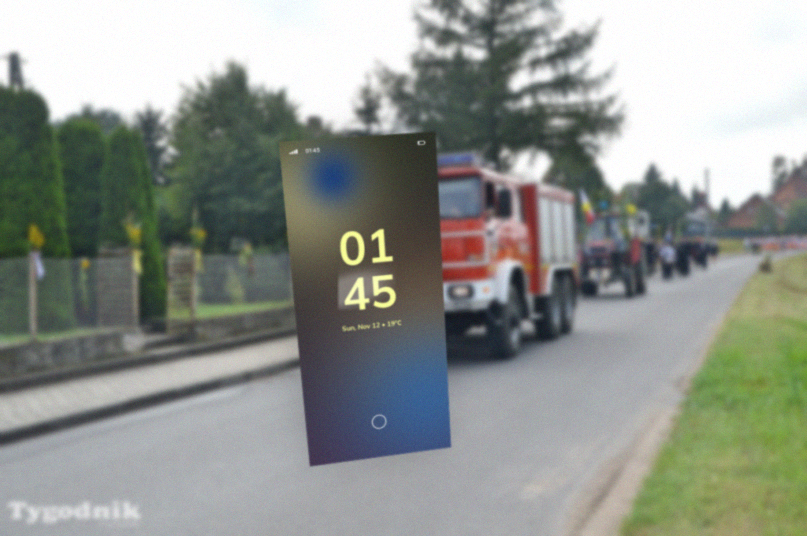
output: h=1 m=45
